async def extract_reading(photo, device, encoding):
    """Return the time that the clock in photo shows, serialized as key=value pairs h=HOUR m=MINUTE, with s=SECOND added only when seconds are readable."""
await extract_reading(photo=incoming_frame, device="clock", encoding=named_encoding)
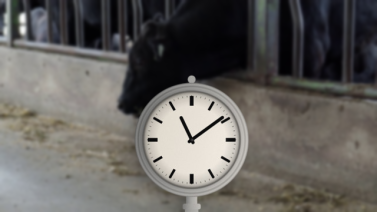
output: h=11 m=9
